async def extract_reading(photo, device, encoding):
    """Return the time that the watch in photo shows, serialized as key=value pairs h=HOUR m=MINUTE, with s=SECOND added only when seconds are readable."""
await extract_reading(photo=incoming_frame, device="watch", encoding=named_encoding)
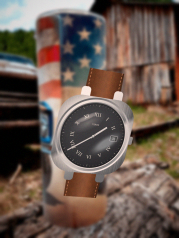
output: h=1 m=39
